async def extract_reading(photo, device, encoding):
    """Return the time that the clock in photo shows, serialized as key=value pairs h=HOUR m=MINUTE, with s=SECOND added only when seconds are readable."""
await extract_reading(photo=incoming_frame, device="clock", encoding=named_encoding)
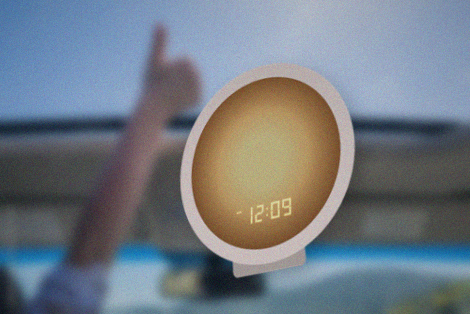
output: h=12 m=9
